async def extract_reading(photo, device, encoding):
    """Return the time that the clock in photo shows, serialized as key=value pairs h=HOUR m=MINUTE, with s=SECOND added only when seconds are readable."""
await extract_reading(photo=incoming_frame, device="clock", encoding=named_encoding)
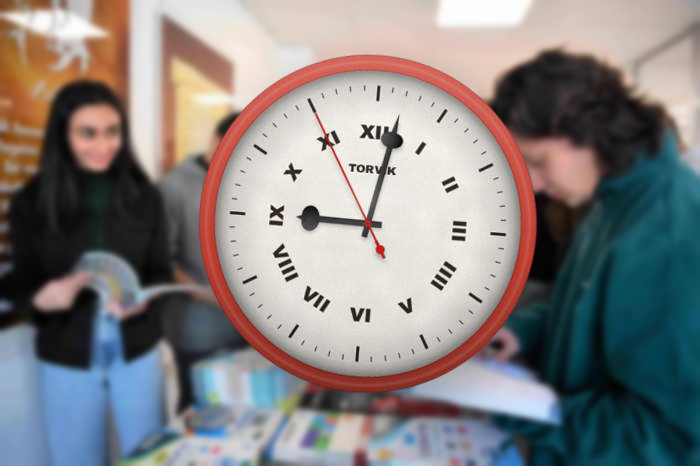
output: h=9 m=1 s=55
